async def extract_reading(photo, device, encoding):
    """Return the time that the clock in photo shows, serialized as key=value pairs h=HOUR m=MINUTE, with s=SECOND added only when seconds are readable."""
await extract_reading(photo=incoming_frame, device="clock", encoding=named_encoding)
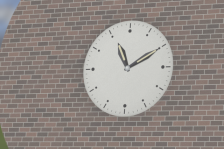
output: h=11 m=10
